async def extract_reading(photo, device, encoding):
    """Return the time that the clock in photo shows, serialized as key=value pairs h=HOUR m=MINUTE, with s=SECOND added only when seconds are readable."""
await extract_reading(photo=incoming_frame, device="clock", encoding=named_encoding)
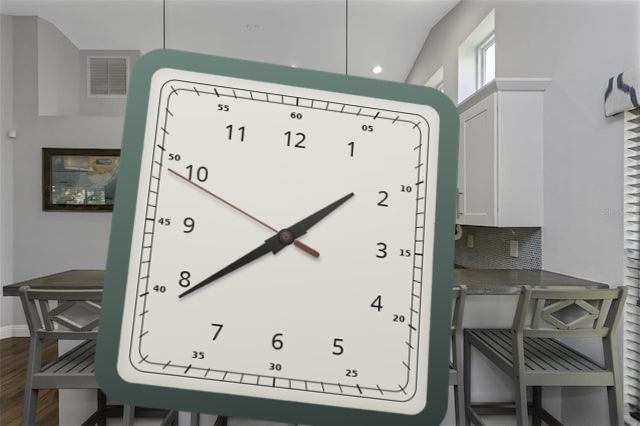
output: h=1 m=38 s=49
